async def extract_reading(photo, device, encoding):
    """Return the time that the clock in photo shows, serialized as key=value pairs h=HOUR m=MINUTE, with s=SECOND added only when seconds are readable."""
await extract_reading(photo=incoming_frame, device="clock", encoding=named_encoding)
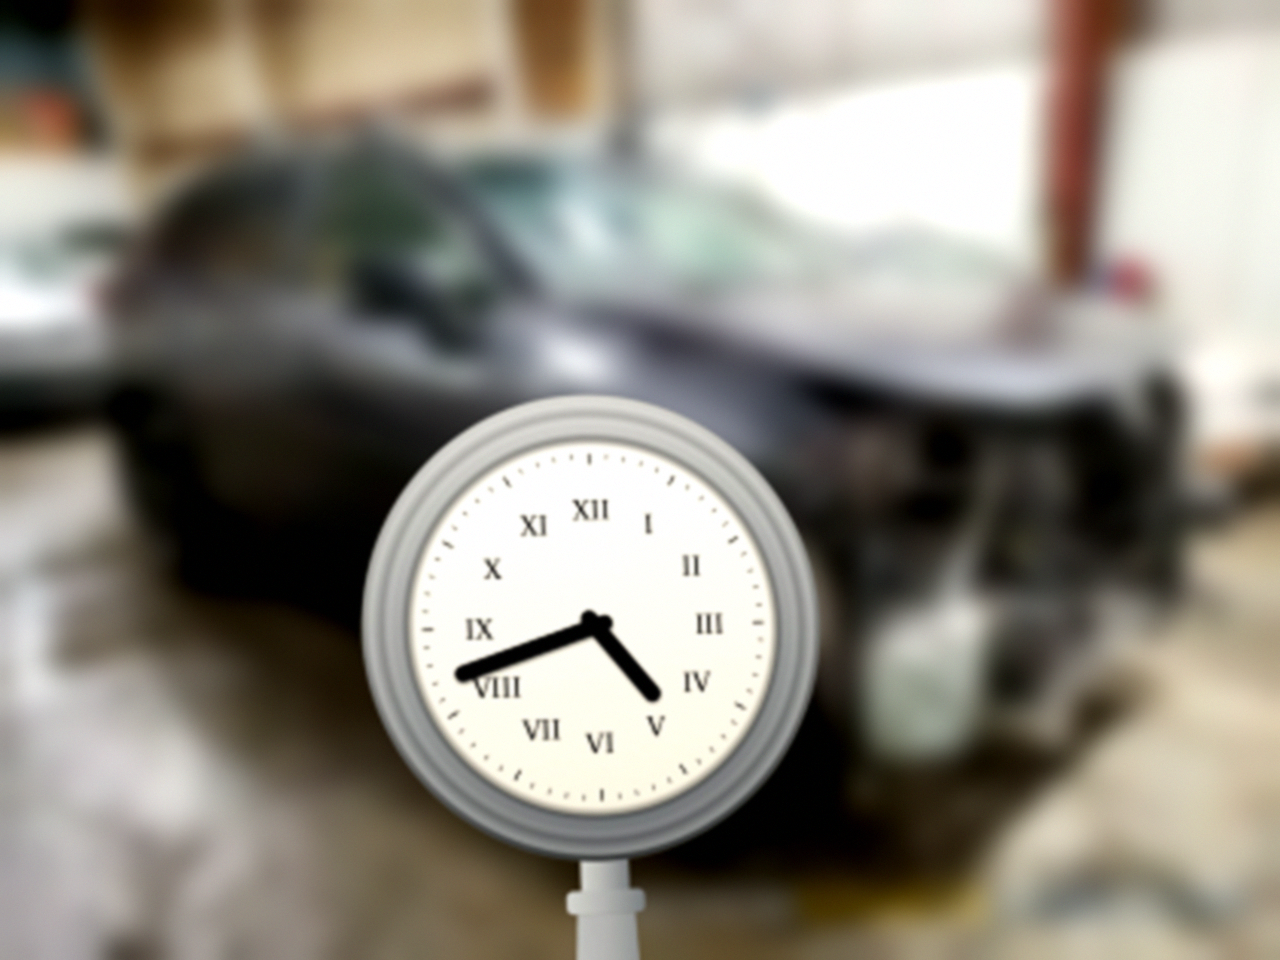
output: h=4 m=42
